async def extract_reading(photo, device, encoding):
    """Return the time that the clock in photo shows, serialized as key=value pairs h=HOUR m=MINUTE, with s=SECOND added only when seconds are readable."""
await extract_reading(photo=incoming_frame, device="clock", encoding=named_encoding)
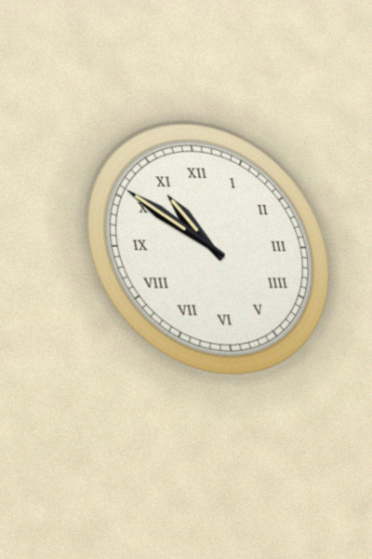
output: h=10 m=51
